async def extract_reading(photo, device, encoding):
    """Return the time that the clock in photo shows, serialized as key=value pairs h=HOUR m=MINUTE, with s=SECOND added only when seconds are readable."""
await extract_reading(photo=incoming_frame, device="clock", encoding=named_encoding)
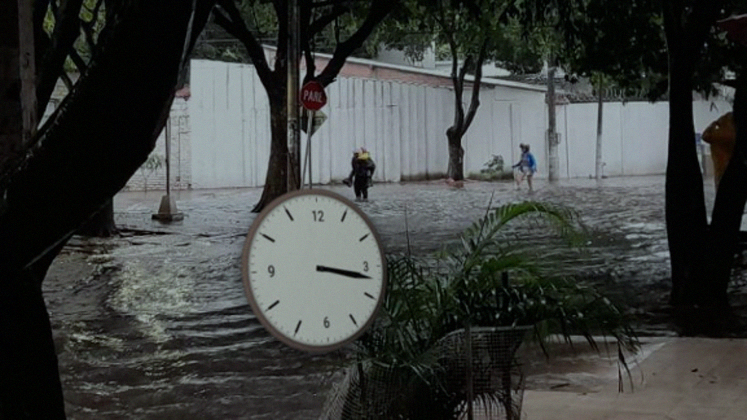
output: h=3 m=17
